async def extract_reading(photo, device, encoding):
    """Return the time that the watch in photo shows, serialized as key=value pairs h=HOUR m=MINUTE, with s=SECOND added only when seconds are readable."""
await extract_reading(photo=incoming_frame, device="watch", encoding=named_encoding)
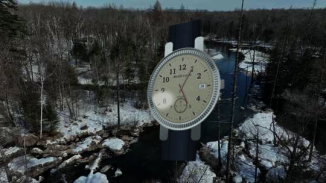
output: h=5 m=5
